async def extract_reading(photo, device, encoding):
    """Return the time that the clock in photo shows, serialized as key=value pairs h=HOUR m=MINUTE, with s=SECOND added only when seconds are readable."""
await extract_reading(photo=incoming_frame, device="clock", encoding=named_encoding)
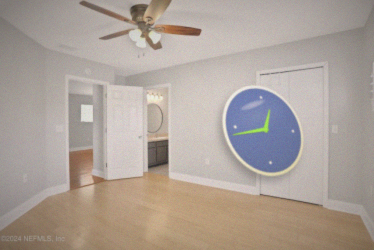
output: h=12 m=43
